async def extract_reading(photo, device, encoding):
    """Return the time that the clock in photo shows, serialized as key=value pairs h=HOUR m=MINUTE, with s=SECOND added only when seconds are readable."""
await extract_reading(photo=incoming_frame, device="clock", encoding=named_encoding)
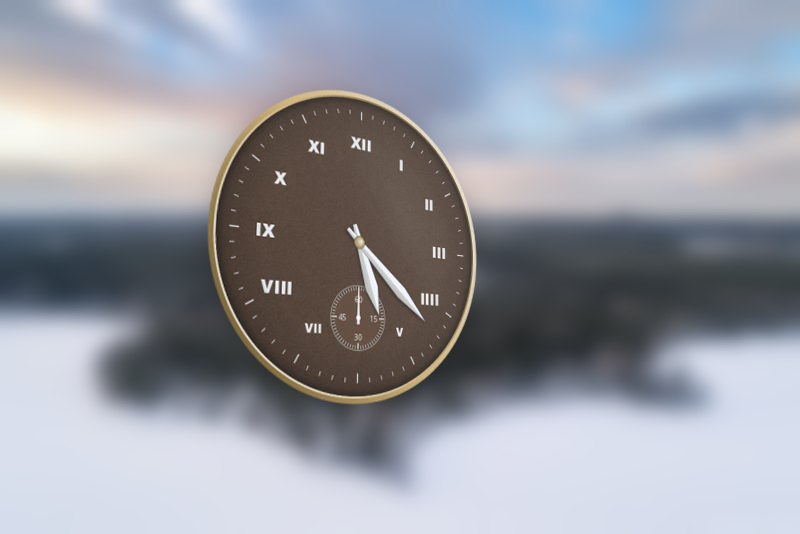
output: h=5 m=22
